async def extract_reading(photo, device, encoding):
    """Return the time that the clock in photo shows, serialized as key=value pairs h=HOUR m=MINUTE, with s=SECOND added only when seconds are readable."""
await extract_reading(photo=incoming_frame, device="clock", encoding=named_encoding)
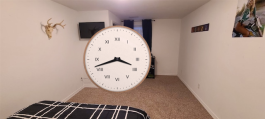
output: h=3 m=42
